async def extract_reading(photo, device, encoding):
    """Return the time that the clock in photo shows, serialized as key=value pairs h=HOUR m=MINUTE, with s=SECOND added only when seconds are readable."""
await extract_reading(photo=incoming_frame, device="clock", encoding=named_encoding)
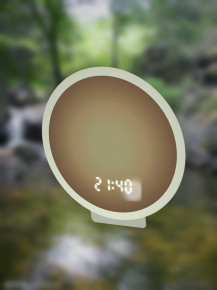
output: h=21 m=40
